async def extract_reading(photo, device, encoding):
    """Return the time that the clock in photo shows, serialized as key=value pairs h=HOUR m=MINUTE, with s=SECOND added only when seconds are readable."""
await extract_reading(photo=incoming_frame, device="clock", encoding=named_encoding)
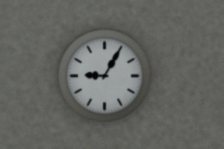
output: h=9 m=5
